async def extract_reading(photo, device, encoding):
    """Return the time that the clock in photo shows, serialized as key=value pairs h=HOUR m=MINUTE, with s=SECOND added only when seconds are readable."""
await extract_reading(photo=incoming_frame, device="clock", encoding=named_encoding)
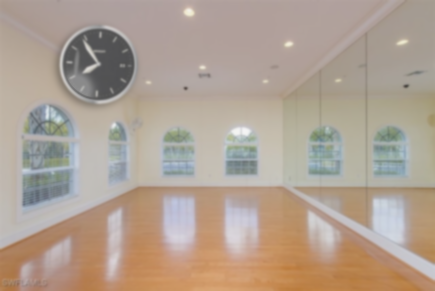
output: h=7 m=54
